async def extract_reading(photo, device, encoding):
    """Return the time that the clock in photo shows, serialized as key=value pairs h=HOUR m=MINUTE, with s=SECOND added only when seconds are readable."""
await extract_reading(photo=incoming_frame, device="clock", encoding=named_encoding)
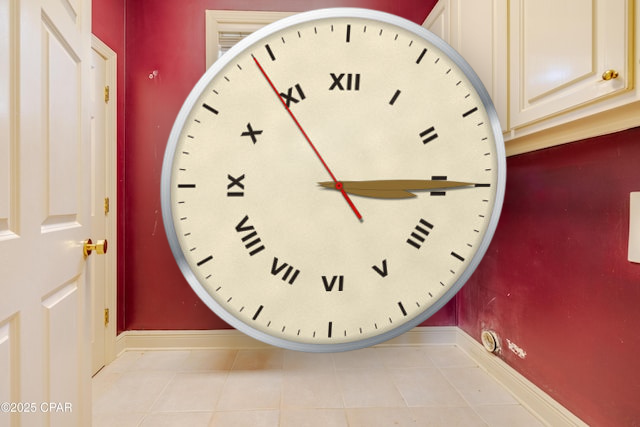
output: h=3 m=14 s=54
